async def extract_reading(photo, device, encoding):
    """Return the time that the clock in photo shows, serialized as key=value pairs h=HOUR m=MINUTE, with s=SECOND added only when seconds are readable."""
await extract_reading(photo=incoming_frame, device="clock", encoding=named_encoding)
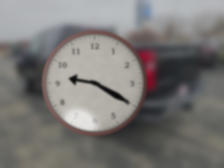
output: h=9 m=20
